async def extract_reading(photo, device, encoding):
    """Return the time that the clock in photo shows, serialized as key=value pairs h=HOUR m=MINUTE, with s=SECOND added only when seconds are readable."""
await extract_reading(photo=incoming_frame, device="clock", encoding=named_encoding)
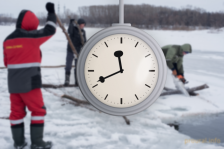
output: h=11 m=41
